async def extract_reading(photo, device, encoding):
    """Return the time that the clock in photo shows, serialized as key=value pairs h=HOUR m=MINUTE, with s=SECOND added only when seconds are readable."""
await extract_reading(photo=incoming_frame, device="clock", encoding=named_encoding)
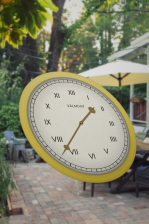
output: h=1 m=37
